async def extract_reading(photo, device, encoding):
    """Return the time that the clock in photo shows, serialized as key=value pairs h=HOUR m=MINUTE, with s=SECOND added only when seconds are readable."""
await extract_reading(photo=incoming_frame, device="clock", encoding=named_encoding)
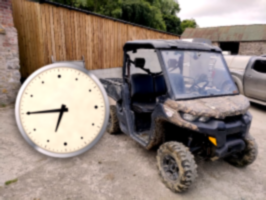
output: h=6 m=45
